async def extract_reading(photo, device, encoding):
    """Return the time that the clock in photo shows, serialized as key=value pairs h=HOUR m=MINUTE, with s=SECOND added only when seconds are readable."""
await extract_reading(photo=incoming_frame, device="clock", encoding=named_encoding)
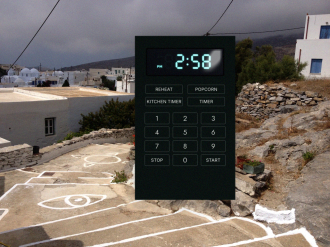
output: h=2 m=58
